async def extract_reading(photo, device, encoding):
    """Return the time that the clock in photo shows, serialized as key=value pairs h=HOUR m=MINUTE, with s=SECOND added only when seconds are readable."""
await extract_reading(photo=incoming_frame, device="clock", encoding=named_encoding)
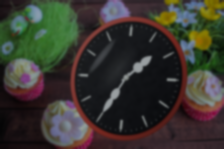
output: h=1 m=35
